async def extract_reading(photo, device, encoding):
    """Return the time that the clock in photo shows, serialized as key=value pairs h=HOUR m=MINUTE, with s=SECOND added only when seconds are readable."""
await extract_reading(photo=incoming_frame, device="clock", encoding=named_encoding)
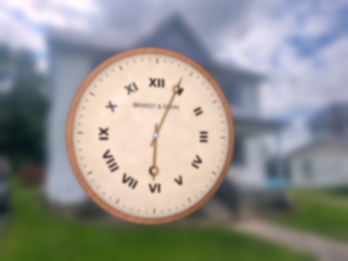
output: h=6 m=4
